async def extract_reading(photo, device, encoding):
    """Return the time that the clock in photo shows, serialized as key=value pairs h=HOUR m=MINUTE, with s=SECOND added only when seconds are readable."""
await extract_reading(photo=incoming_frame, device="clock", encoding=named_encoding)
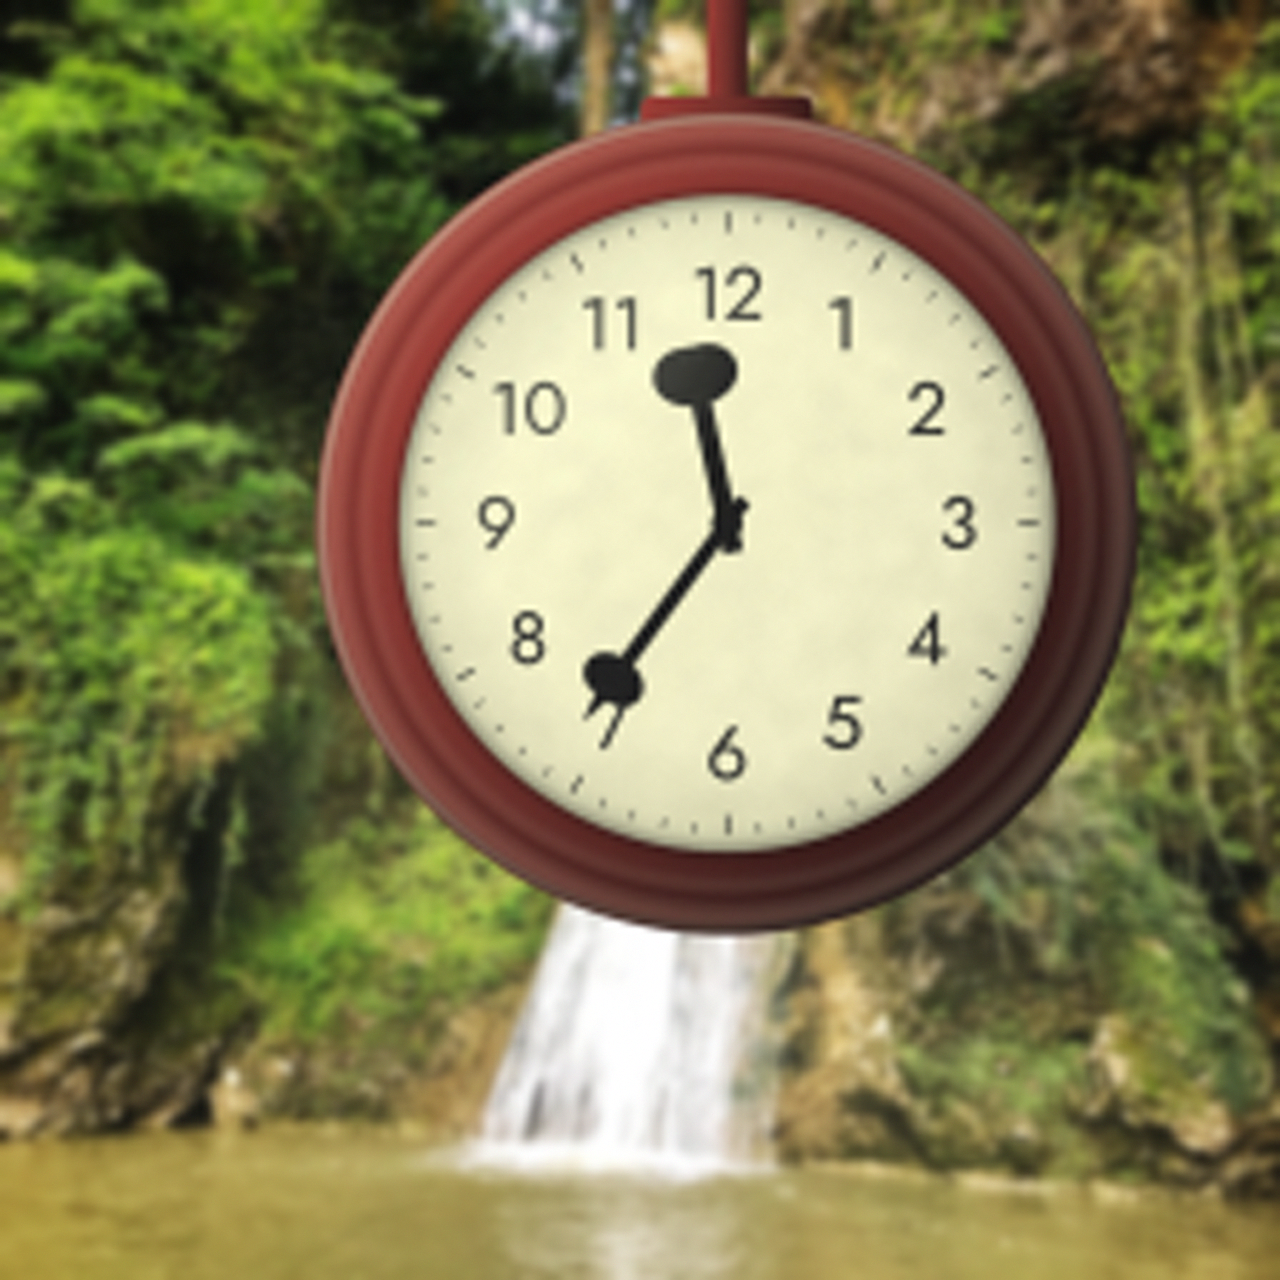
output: h=11 m=36
